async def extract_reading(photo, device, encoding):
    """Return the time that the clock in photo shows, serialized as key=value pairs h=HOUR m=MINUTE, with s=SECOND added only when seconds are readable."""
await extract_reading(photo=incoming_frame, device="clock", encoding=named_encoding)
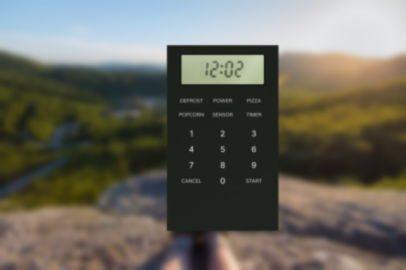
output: h=12 m=2
